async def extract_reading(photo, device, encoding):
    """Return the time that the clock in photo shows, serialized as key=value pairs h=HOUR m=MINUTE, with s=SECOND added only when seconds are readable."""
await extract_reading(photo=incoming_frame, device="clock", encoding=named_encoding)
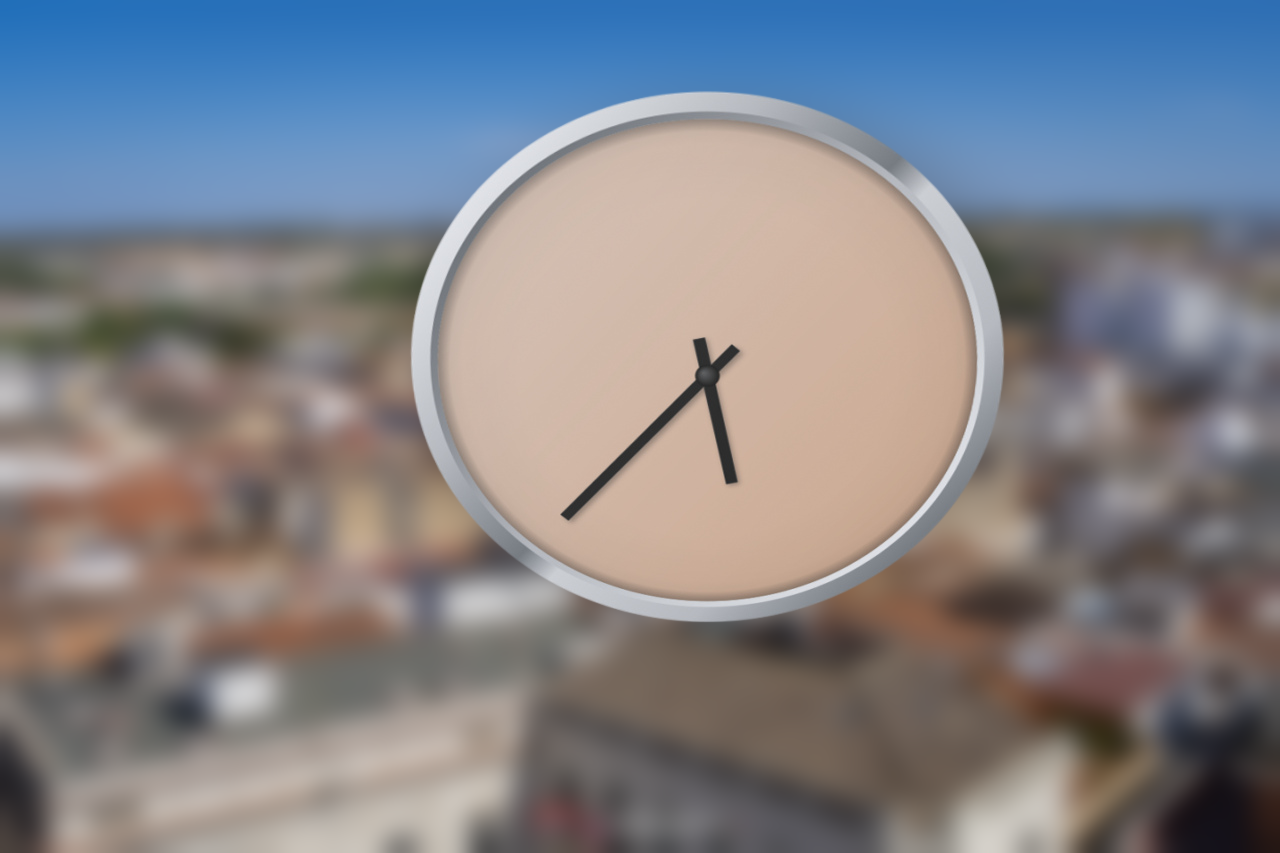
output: h=5 m=37
